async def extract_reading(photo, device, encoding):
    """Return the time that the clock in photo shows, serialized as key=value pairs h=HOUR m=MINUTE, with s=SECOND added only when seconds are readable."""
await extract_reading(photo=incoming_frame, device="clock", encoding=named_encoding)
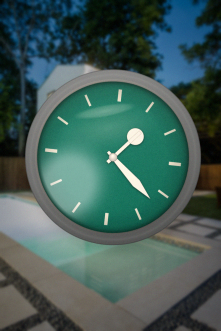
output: h=1 m=22
